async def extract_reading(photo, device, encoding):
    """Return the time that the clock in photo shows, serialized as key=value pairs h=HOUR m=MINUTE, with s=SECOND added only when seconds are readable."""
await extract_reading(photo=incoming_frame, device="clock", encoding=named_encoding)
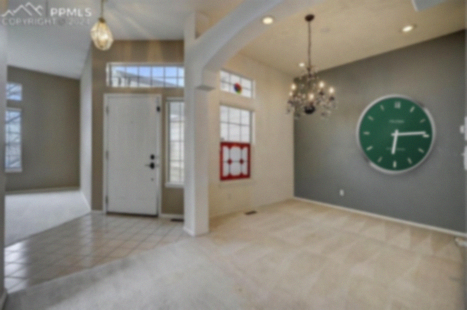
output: h=6 m=14
